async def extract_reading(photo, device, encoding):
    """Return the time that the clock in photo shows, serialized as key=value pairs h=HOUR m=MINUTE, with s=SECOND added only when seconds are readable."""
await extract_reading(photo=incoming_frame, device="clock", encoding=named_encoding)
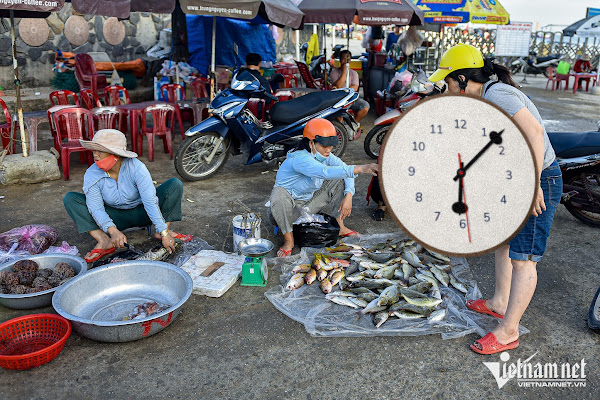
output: h=6 m=7 s=29
